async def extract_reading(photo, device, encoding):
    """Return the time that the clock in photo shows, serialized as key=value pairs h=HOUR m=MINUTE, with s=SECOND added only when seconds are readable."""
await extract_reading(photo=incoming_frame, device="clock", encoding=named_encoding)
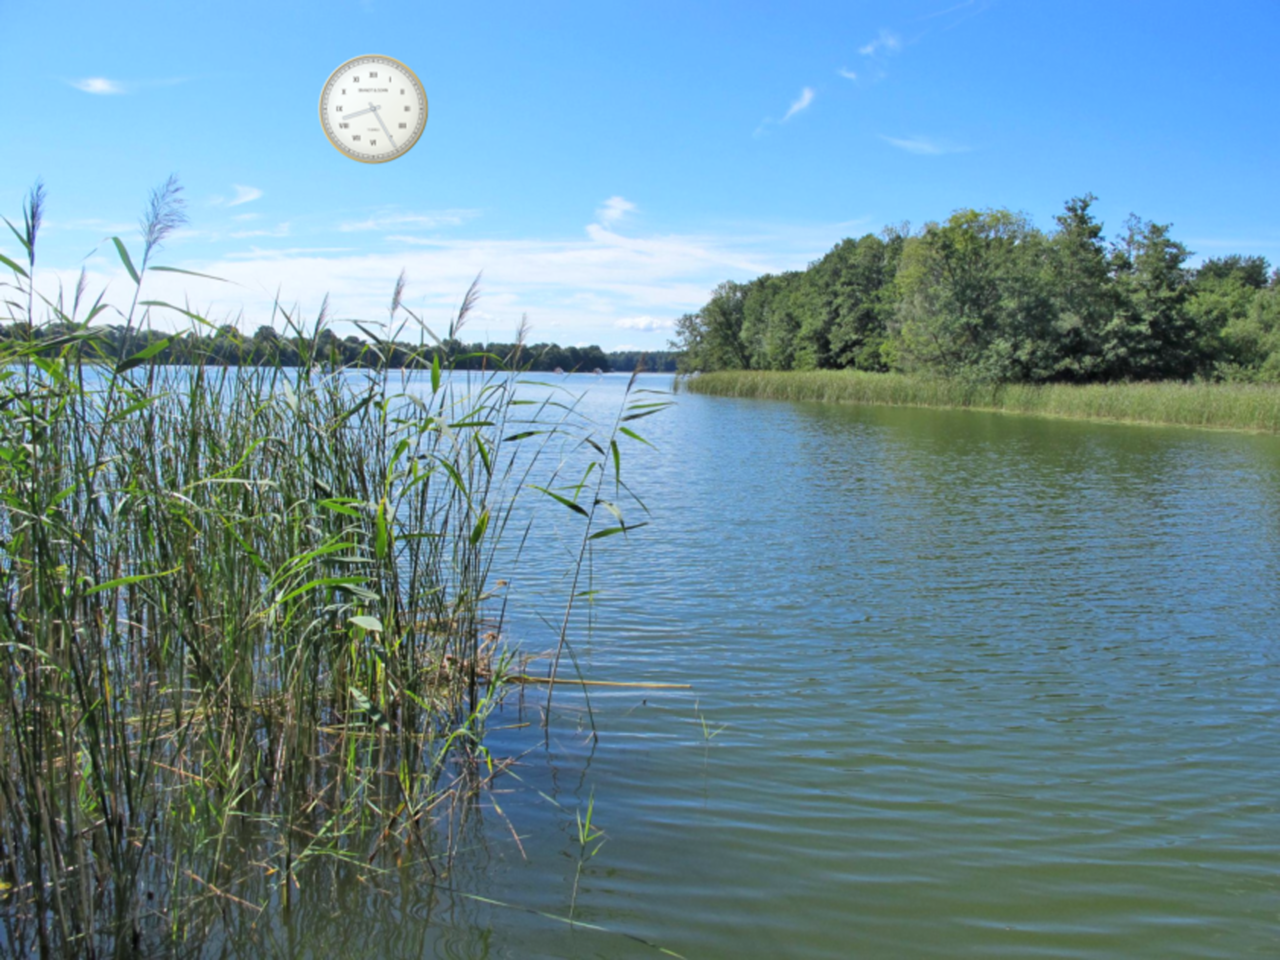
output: h=8 m=25
